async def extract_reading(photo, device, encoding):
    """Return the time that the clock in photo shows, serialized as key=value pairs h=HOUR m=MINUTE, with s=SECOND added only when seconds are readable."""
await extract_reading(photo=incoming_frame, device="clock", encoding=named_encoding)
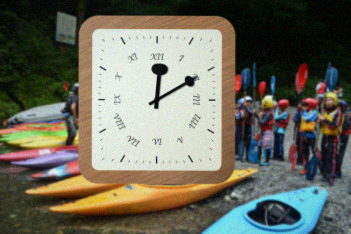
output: h=12 m=10
